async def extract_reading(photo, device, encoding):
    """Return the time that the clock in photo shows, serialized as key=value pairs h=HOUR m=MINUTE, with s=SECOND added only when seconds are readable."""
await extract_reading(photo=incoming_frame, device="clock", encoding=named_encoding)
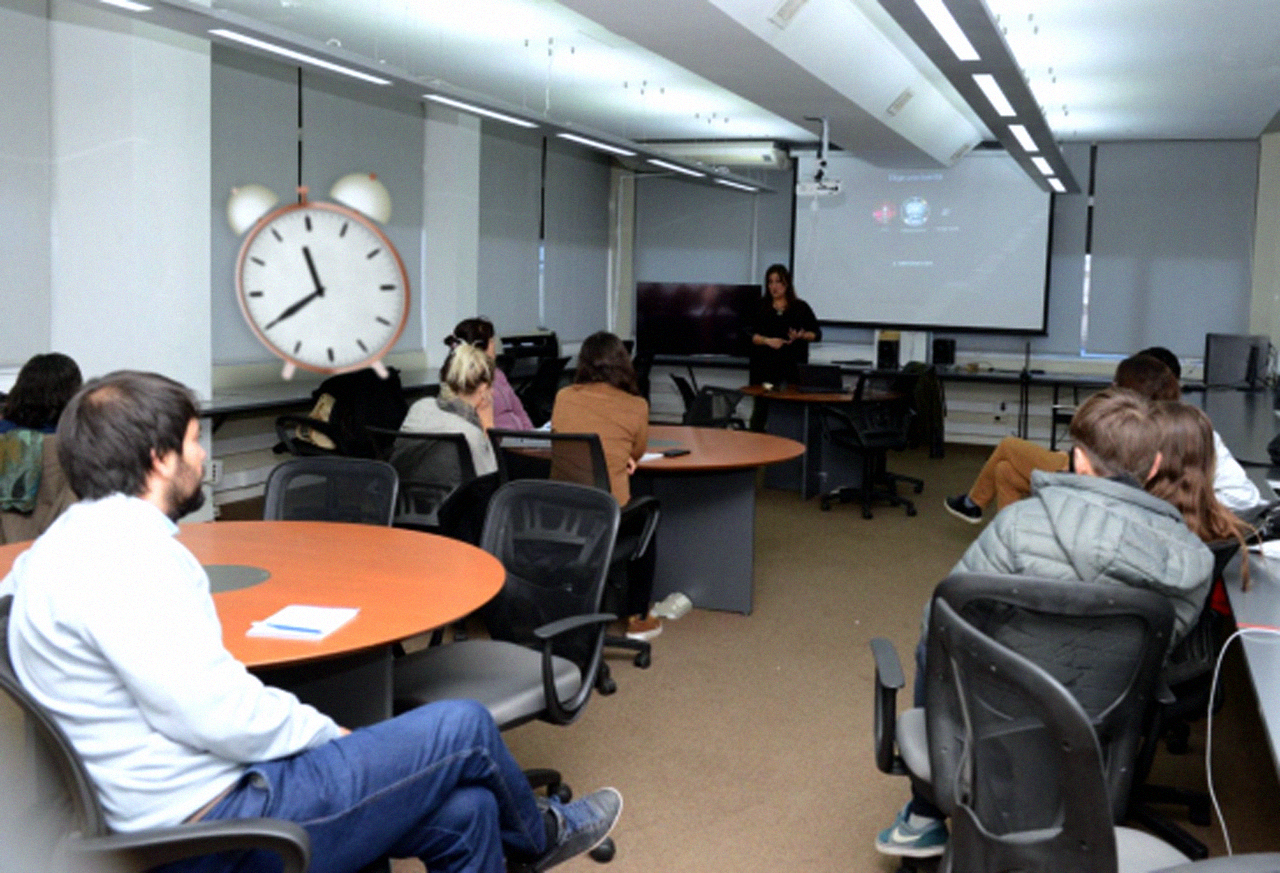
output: h=11 m=40
